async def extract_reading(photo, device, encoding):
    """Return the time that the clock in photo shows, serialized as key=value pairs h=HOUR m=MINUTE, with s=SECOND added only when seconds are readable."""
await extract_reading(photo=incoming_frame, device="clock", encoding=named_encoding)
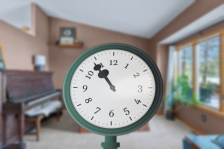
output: h=10 m=54
